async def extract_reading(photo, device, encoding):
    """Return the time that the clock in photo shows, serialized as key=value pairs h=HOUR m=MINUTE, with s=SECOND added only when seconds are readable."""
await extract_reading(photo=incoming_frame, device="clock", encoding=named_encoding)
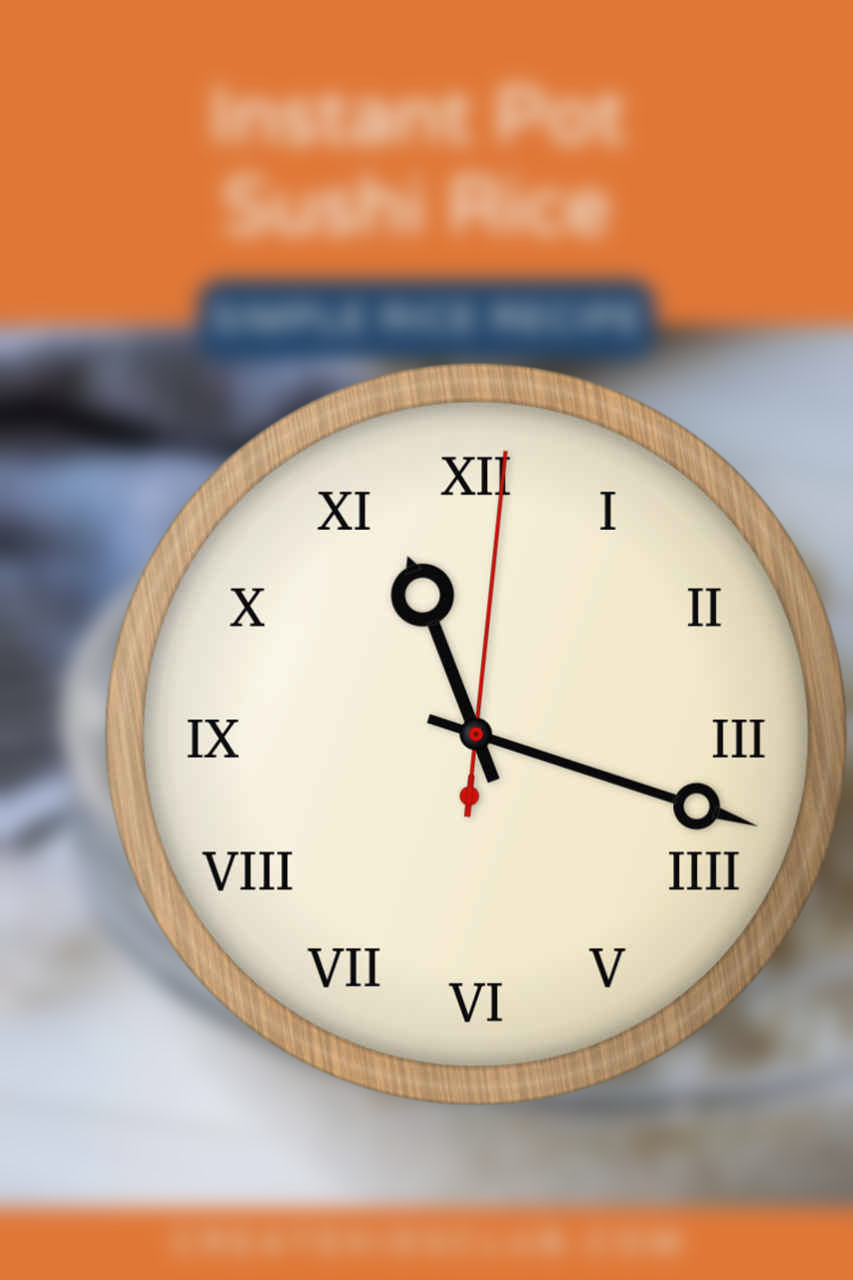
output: h=11 m=18 s=1
